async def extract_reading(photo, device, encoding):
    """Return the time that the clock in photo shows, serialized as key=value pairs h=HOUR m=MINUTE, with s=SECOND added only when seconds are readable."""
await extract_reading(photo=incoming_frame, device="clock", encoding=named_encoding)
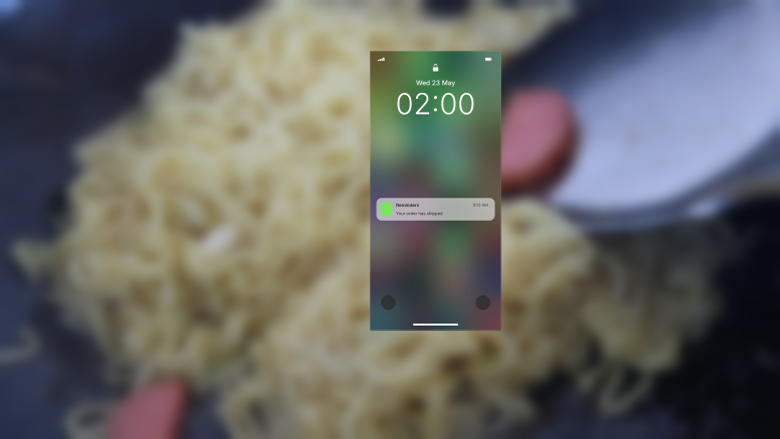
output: h=2 m=0
